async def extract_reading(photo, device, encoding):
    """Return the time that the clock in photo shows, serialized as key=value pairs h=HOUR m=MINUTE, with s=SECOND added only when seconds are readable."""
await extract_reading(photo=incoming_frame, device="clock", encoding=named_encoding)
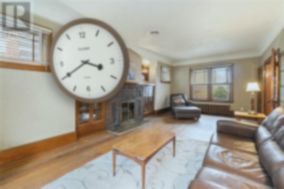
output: h=3 m=40
